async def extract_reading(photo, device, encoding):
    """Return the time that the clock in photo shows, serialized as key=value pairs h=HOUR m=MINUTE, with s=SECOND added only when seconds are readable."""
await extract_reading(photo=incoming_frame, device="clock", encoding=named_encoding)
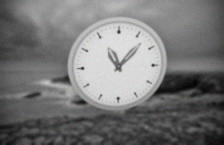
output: h=11 m=7
